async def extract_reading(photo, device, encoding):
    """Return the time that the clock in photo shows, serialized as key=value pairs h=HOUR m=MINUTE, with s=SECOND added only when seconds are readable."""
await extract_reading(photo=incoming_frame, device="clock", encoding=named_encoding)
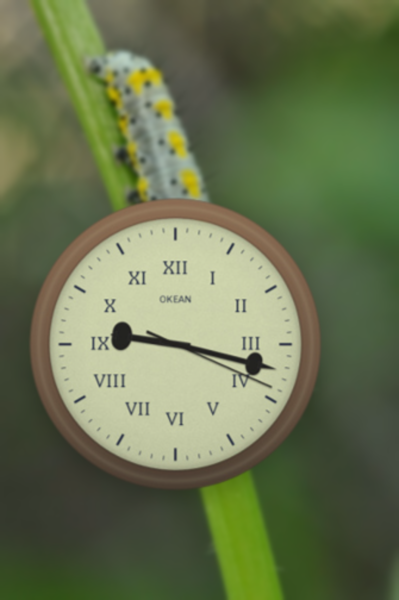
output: h=9 m=17 s=19
